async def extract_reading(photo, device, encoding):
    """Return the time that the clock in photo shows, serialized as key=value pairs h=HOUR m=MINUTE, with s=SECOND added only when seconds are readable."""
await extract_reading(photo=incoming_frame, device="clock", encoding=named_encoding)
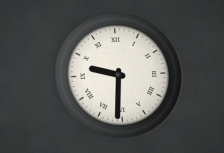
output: h=9 m=31
